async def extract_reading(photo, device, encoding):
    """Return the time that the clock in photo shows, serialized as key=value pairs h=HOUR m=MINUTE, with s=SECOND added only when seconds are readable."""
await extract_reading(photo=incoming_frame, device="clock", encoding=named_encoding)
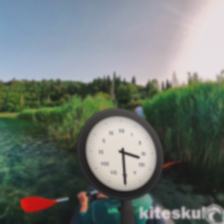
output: h=3 m=30
